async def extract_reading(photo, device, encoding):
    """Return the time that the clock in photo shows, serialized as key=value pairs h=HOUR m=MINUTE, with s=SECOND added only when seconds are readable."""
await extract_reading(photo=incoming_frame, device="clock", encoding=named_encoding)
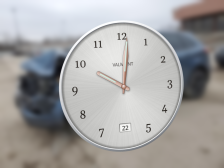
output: h=10 m=1
